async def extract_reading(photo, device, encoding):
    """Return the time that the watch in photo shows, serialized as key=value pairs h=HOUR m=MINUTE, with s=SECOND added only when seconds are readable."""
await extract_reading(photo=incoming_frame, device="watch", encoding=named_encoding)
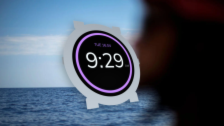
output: h=9 m=29
